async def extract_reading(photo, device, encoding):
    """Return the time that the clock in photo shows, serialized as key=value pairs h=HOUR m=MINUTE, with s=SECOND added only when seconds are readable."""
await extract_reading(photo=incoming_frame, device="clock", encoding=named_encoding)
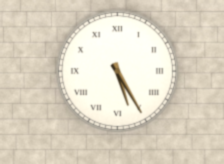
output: h=5 m=25
